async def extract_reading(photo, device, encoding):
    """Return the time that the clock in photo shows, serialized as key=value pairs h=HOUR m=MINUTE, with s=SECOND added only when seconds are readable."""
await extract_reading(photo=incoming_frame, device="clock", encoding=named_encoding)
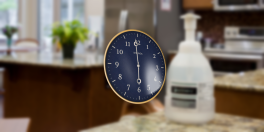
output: h=5 m=59
